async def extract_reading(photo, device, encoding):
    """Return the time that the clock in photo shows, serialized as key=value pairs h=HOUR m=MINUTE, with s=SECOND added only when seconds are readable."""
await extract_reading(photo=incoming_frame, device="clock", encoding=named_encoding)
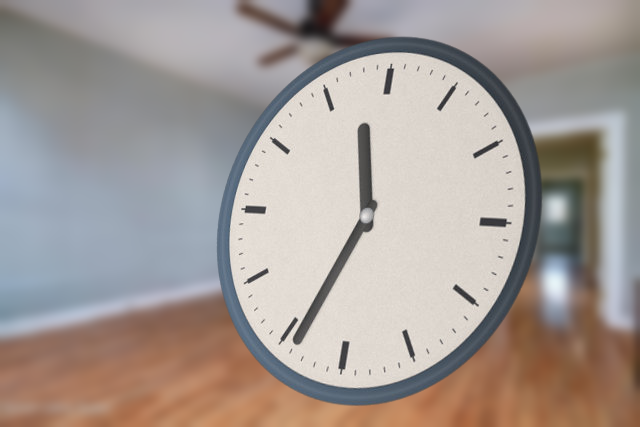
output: h=11 m=34
